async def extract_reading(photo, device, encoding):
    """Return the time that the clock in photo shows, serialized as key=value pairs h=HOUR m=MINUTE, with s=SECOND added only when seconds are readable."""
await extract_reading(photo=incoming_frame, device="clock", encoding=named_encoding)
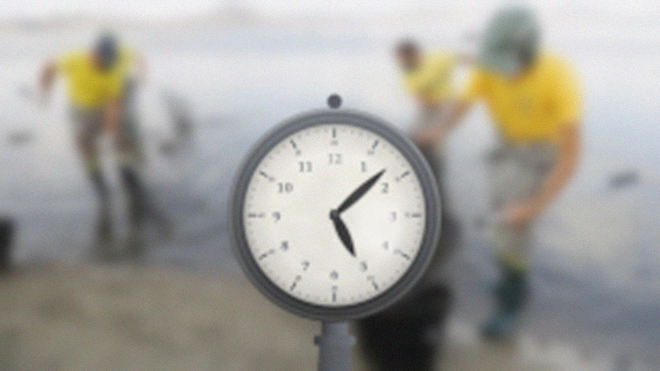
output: h=5 m=8
